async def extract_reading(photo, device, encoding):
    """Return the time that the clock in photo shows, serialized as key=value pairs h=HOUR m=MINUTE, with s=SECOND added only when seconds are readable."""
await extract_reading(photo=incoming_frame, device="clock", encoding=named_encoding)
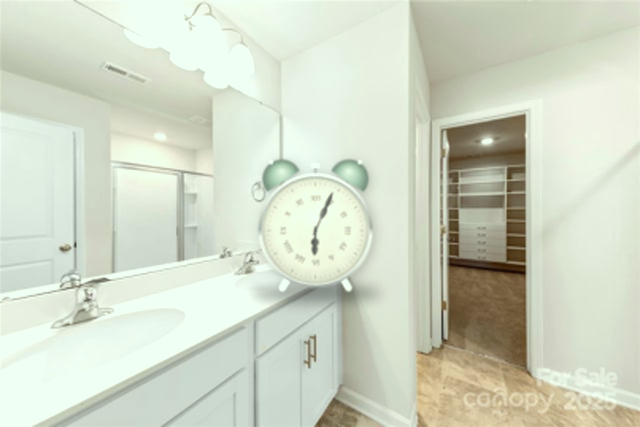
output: h=6 m=4
